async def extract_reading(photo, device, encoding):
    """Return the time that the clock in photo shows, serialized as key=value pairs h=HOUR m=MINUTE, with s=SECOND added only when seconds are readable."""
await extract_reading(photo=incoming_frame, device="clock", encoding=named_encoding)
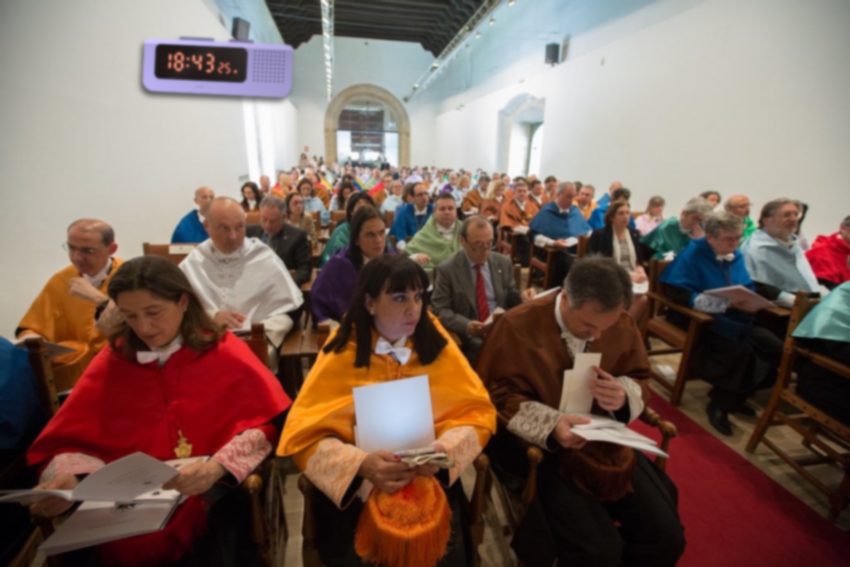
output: h=18 m=43
